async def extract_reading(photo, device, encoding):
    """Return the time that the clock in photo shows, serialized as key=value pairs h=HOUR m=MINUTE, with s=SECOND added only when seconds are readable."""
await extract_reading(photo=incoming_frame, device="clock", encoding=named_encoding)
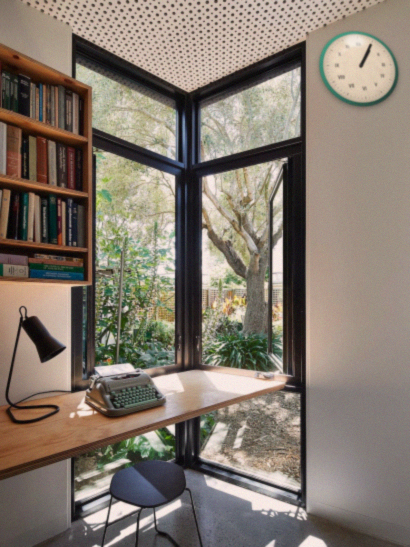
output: h=1 m=5
